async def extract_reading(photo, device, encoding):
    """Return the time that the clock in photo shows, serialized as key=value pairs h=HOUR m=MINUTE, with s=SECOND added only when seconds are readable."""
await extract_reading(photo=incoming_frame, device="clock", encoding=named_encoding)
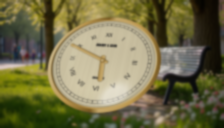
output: h=5 m=49
